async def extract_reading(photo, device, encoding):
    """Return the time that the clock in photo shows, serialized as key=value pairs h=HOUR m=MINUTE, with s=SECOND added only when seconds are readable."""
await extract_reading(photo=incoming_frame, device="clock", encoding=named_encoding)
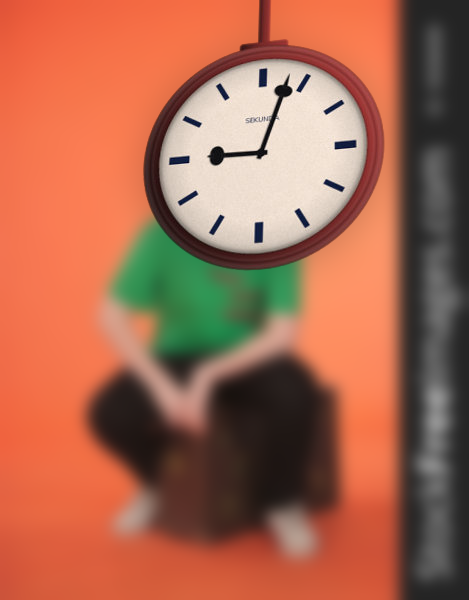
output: h=9 m=3
